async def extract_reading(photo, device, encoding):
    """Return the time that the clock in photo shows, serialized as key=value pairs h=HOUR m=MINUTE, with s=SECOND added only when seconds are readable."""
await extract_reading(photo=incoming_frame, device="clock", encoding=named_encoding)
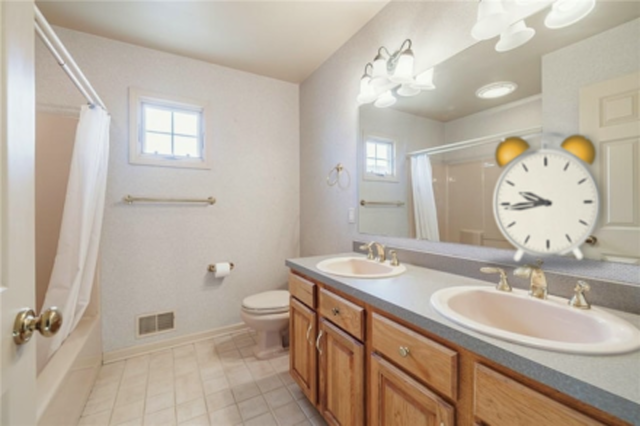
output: h=9 m=44
